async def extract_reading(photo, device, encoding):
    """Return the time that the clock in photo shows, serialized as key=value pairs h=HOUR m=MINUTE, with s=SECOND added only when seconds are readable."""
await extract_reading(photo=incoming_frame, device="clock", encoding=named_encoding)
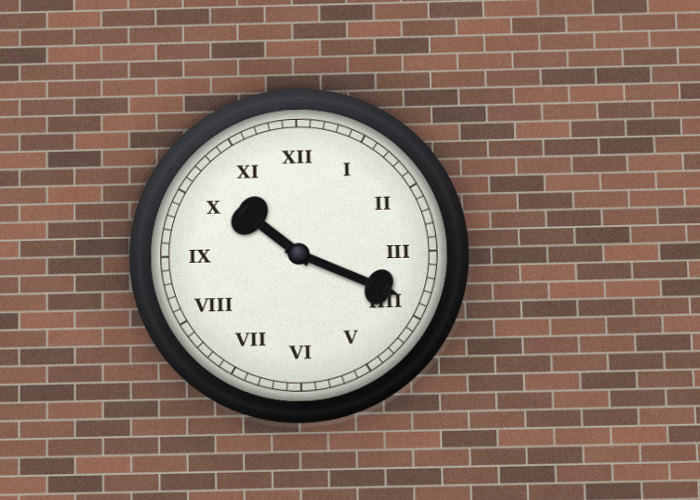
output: h=10 m=19
